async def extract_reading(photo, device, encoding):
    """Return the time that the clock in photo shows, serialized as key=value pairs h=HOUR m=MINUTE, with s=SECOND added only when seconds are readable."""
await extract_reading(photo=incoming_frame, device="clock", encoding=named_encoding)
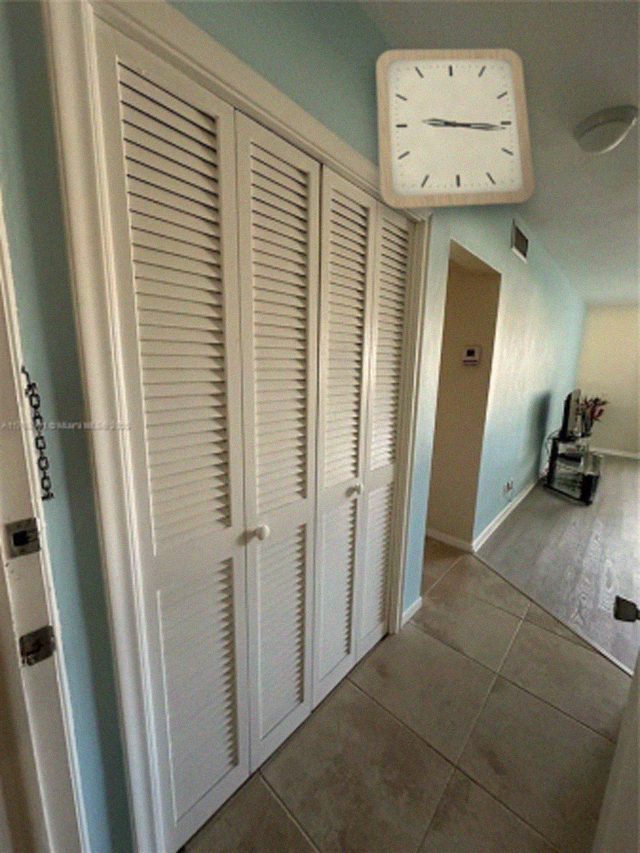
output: h=9 m=16
